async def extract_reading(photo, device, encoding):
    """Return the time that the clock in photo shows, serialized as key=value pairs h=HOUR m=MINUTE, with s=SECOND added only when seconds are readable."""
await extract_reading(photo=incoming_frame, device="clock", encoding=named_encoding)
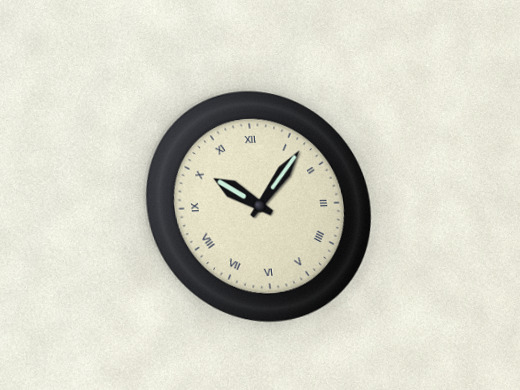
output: h=10 m=7
